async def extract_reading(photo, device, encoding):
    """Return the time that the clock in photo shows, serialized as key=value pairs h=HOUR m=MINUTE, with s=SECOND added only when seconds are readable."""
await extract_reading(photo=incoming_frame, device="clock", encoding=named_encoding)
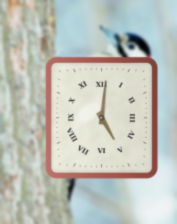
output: h=5 m=1
